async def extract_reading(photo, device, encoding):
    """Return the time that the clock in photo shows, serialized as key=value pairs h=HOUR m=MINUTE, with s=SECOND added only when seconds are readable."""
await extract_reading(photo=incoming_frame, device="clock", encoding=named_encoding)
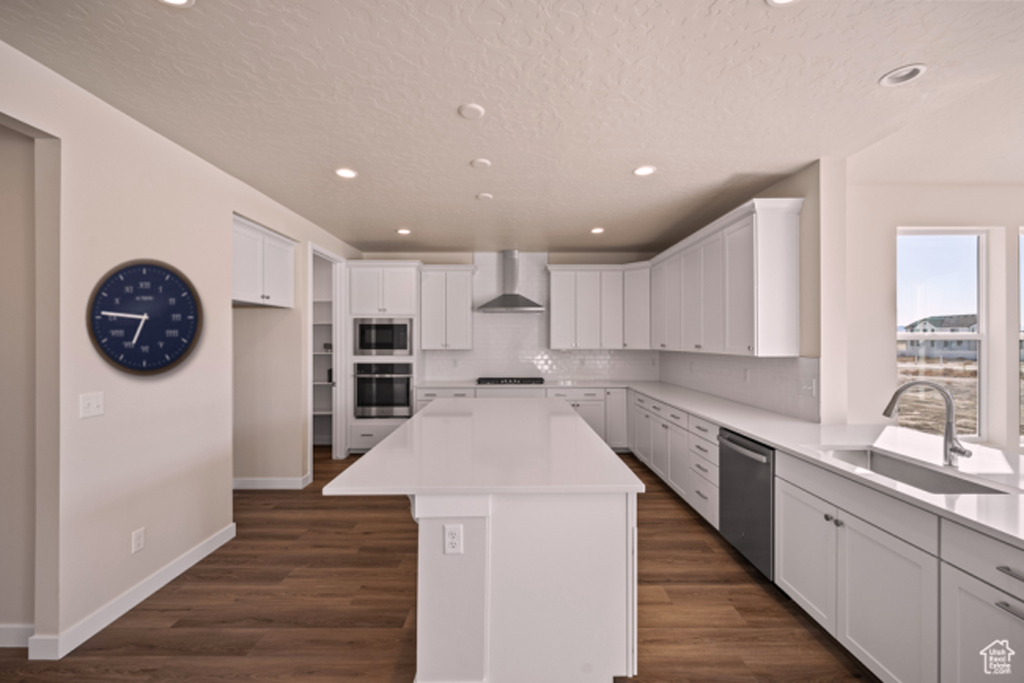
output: h=6 m=46
